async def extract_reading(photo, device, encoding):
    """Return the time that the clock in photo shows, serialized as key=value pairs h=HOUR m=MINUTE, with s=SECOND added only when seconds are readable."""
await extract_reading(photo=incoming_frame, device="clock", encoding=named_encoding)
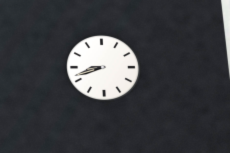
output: h=8 m=42
